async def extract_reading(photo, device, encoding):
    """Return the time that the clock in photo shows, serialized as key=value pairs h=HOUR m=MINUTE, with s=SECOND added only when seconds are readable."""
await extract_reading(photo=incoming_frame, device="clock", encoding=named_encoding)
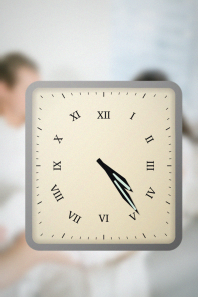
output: h=4 m=24
